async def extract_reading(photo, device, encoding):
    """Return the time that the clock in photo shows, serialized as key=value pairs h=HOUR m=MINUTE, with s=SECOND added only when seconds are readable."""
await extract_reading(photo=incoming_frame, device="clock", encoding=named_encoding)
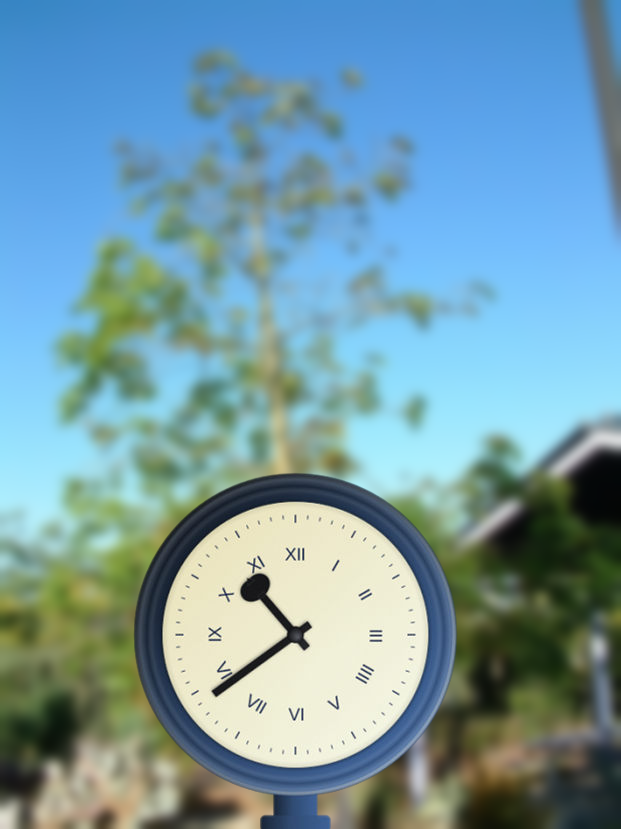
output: h=10 m=39
